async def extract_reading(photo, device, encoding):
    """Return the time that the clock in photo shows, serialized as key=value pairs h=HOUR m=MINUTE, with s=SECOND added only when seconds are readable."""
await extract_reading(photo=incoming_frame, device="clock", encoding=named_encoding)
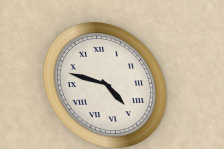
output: h=4 m=48
